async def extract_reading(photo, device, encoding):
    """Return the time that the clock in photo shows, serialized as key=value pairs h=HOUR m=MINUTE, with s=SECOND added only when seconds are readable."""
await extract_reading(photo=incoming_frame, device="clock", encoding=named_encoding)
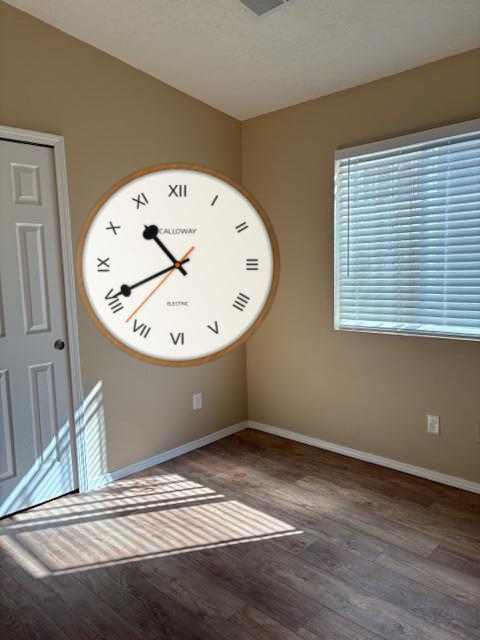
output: h=10 m=40 s=37
